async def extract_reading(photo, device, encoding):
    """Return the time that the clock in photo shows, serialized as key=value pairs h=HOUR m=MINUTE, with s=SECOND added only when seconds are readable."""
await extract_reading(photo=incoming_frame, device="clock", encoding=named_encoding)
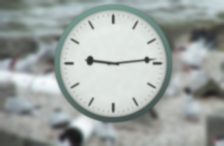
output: h=9 m=14
